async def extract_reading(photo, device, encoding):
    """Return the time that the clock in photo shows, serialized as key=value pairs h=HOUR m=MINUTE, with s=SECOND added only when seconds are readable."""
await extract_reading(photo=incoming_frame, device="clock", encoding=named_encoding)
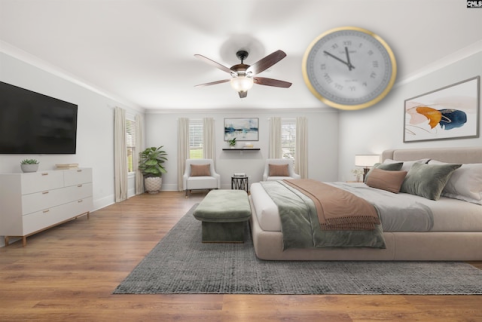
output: h=11 m=51
